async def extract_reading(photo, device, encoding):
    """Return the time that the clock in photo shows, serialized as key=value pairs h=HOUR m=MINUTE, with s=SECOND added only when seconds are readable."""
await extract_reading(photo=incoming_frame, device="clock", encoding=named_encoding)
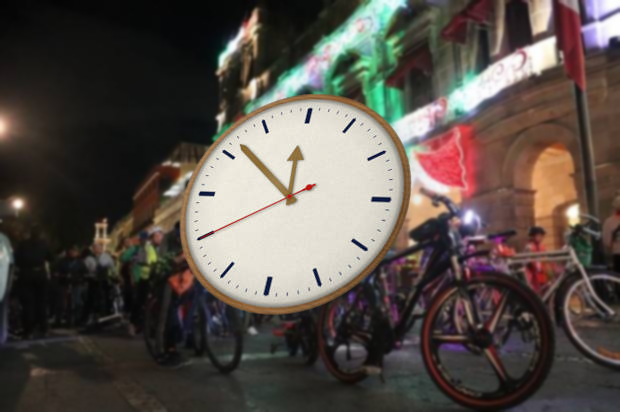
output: h=11 m=51 s=40
